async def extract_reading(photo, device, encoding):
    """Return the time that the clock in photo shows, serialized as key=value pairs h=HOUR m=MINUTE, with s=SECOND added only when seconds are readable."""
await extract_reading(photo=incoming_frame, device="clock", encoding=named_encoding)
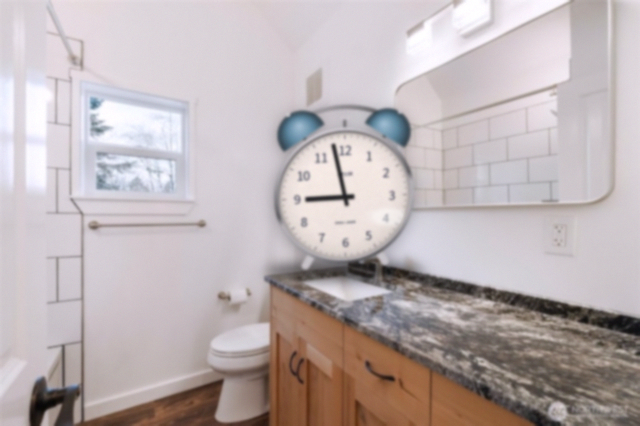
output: h=8 m=58
